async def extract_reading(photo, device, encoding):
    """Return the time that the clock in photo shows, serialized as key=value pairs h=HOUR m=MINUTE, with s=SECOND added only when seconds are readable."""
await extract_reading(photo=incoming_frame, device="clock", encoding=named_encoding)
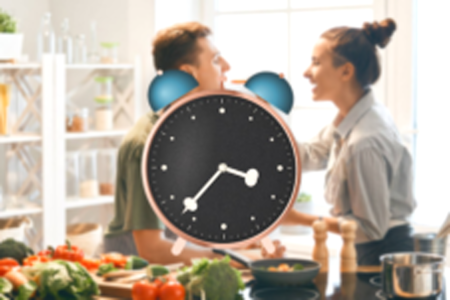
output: h=3 m=37
